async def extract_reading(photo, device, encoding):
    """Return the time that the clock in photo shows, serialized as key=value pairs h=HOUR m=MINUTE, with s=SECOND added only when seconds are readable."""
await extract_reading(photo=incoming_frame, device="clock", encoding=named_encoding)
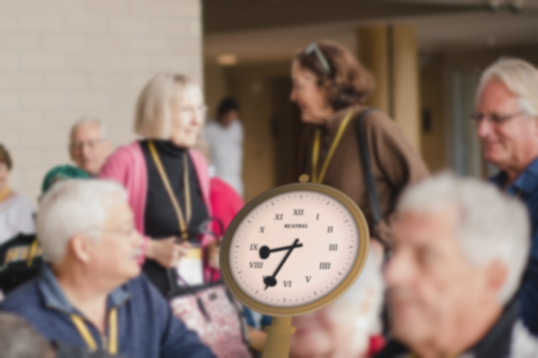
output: h=8 m=34
